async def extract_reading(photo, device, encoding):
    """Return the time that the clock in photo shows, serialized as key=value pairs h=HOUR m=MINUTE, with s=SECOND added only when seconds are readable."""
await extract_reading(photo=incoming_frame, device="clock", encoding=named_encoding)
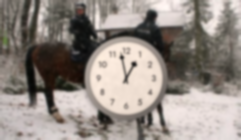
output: h=12 m=58
